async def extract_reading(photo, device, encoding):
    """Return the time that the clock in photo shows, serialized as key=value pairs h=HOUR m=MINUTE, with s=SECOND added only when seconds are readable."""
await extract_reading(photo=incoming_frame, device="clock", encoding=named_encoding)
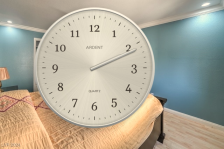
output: h=2 m=11
